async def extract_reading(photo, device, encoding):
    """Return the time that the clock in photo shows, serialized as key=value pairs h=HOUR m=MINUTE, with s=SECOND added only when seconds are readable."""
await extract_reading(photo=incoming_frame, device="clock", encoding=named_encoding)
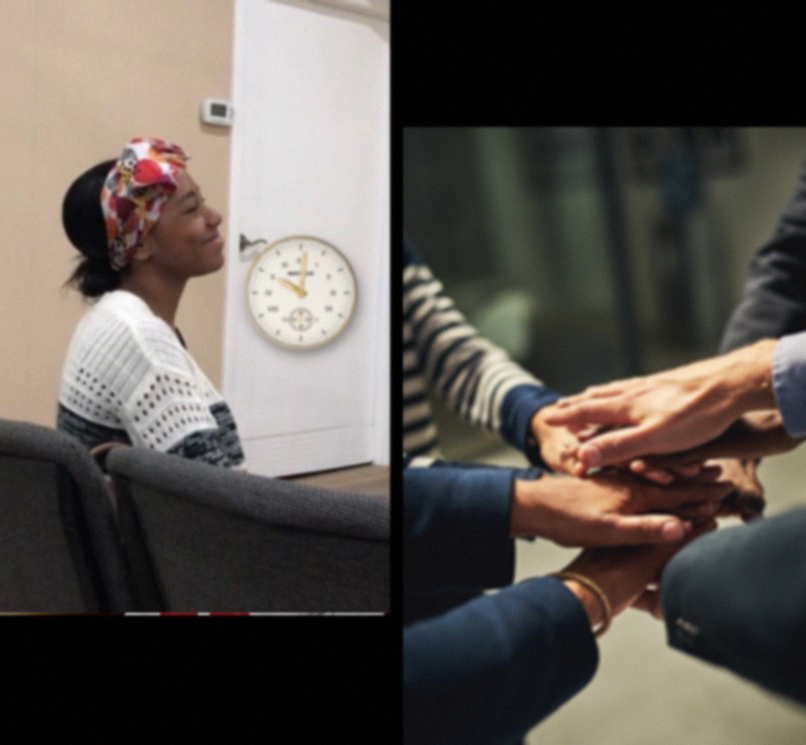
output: h=10 m=1
